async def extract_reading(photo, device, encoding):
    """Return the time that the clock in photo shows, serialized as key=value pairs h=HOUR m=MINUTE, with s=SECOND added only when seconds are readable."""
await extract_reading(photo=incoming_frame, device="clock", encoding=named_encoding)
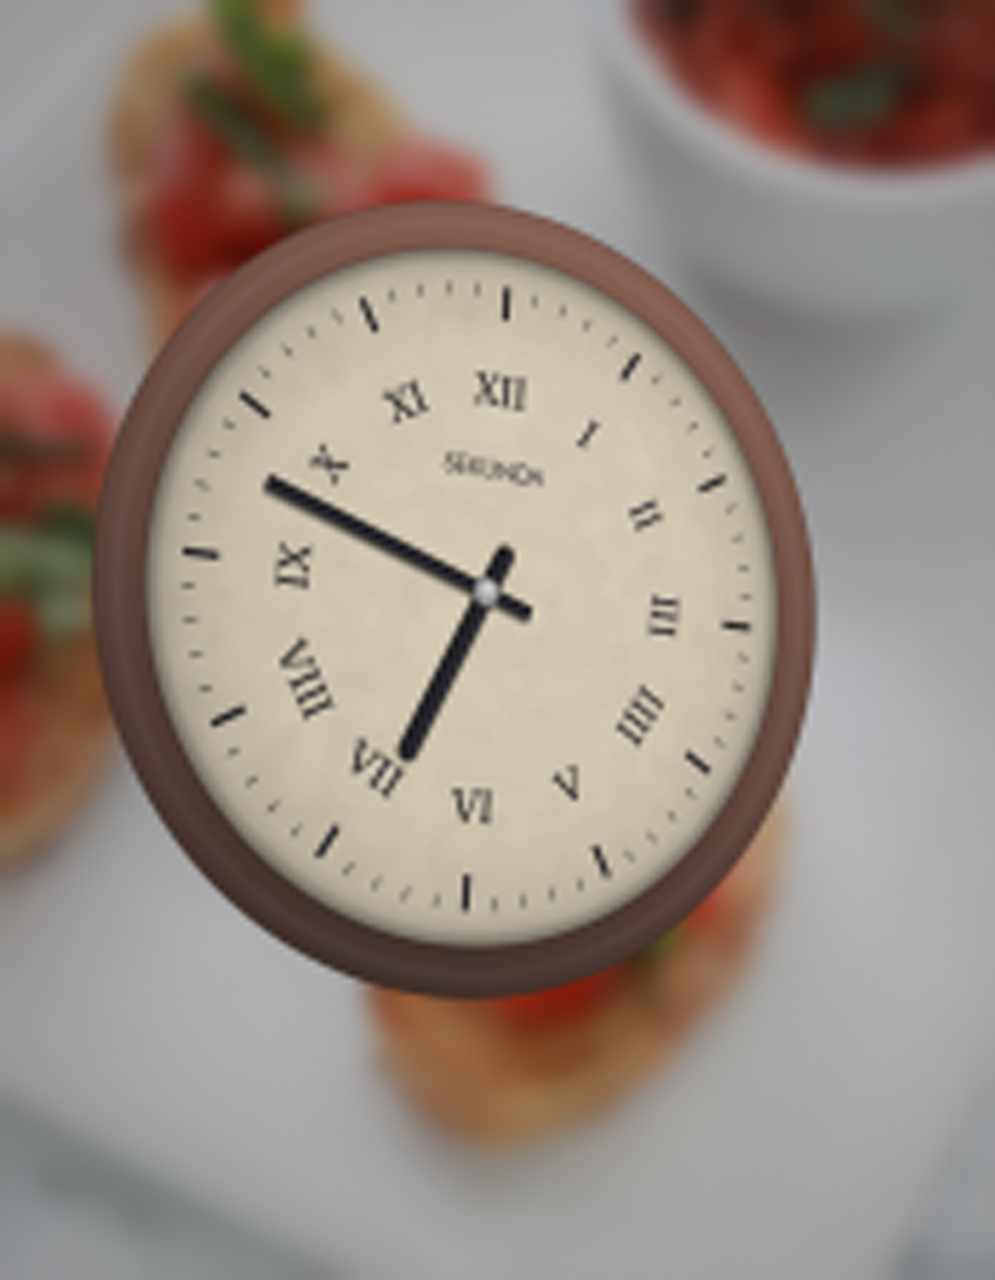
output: h=6 m=48
